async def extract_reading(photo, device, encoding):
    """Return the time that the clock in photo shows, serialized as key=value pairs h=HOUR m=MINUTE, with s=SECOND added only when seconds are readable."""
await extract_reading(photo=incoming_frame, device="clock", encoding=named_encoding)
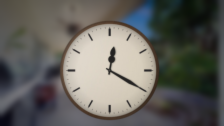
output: h=12 m=20
